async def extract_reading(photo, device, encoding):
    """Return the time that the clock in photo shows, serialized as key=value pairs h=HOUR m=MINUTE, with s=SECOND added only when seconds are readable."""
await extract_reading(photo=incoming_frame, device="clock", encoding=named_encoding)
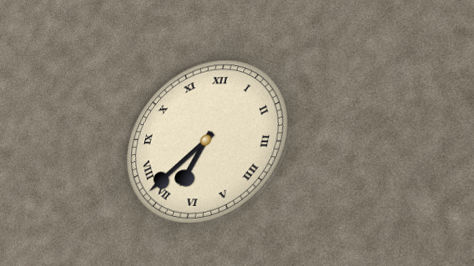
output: h=6 m=37
